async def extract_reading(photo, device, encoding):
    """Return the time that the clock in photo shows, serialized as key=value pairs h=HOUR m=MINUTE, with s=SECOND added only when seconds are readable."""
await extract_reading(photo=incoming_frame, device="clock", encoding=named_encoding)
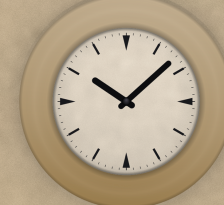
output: h=10 m=8
